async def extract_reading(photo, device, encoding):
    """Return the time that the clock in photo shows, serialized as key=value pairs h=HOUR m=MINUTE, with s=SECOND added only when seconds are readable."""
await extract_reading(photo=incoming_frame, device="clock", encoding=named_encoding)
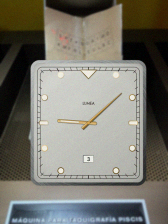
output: h=9 m=8
